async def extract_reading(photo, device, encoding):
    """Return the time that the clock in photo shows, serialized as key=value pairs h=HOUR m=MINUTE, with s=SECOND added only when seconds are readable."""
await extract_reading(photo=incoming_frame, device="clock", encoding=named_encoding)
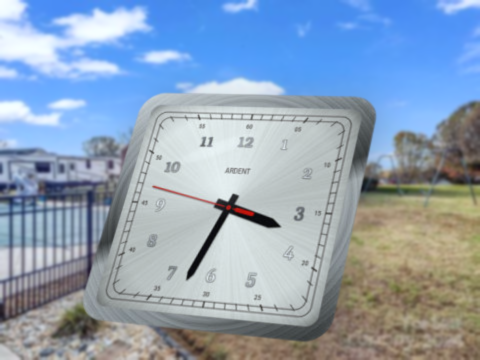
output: h=3 m=32 s=47
